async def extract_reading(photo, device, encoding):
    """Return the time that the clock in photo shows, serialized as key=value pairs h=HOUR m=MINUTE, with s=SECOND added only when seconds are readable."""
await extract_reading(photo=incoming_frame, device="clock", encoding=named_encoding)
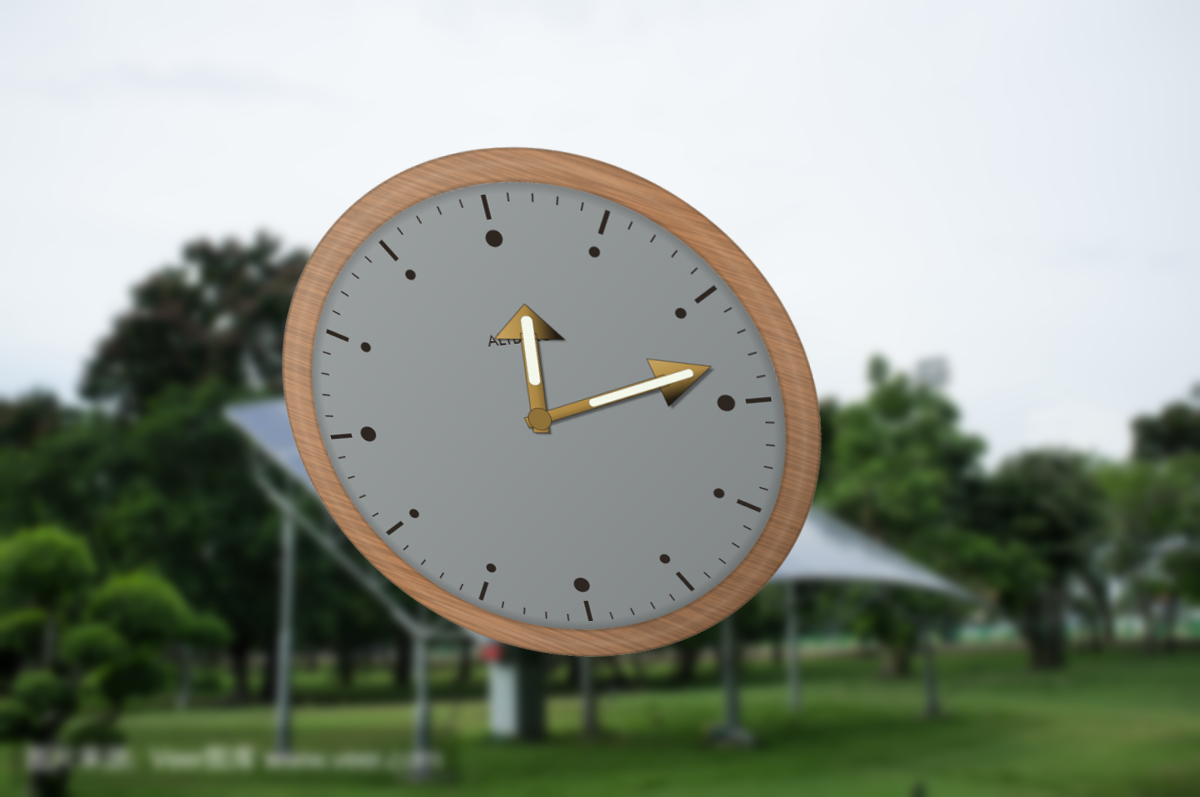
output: h=12 m=13
